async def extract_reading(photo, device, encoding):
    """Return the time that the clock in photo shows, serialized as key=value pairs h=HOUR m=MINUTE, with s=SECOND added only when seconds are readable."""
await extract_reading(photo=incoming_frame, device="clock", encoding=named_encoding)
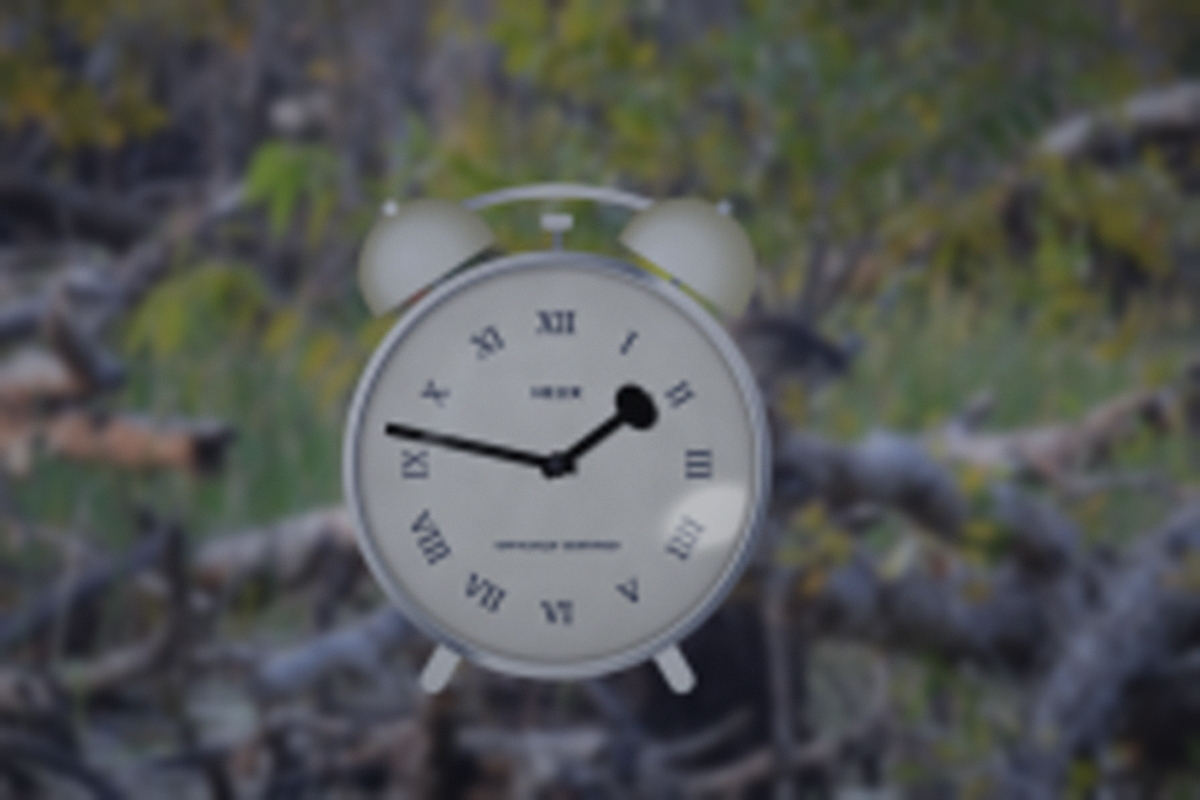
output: h=1 m=47
